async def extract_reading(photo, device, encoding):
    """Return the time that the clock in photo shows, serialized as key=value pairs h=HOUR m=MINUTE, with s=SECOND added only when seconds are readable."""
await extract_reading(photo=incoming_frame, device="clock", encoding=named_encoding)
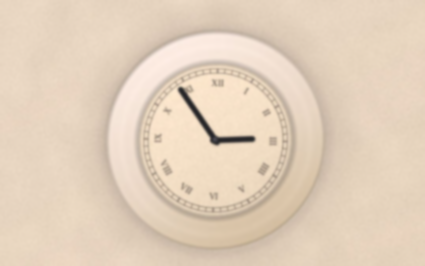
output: h=2 m=54
